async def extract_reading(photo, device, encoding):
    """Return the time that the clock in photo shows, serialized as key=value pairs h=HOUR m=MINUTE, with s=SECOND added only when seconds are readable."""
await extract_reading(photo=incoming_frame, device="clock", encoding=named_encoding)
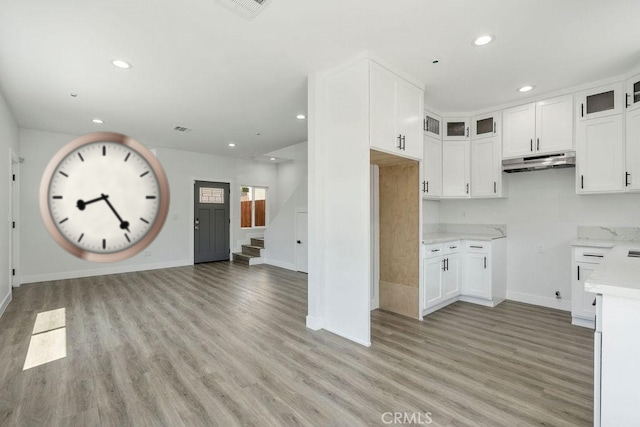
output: h=8 m=24
